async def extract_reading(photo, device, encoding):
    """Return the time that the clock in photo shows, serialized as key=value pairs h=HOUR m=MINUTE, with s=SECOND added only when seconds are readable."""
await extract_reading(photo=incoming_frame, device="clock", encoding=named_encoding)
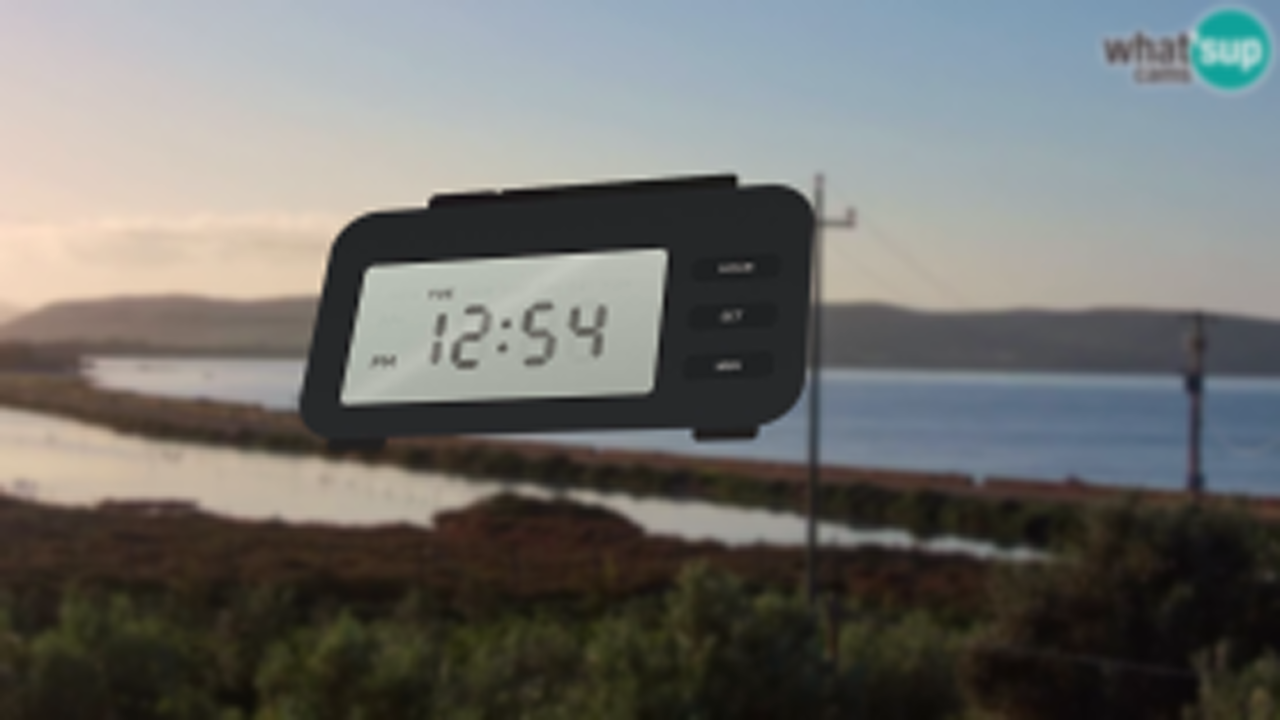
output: h=12 m=54
